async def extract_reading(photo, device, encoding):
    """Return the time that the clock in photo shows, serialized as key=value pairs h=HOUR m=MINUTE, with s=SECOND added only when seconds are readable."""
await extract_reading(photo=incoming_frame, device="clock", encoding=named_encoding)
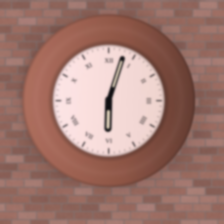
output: h=6 m=3
